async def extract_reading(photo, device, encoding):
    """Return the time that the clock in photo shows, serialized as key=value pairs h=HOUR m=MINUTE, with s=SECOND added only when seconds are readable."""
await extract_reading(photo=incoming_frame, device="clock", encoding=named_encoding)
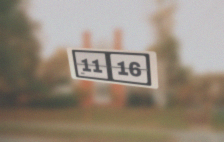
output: h=11 m=16
